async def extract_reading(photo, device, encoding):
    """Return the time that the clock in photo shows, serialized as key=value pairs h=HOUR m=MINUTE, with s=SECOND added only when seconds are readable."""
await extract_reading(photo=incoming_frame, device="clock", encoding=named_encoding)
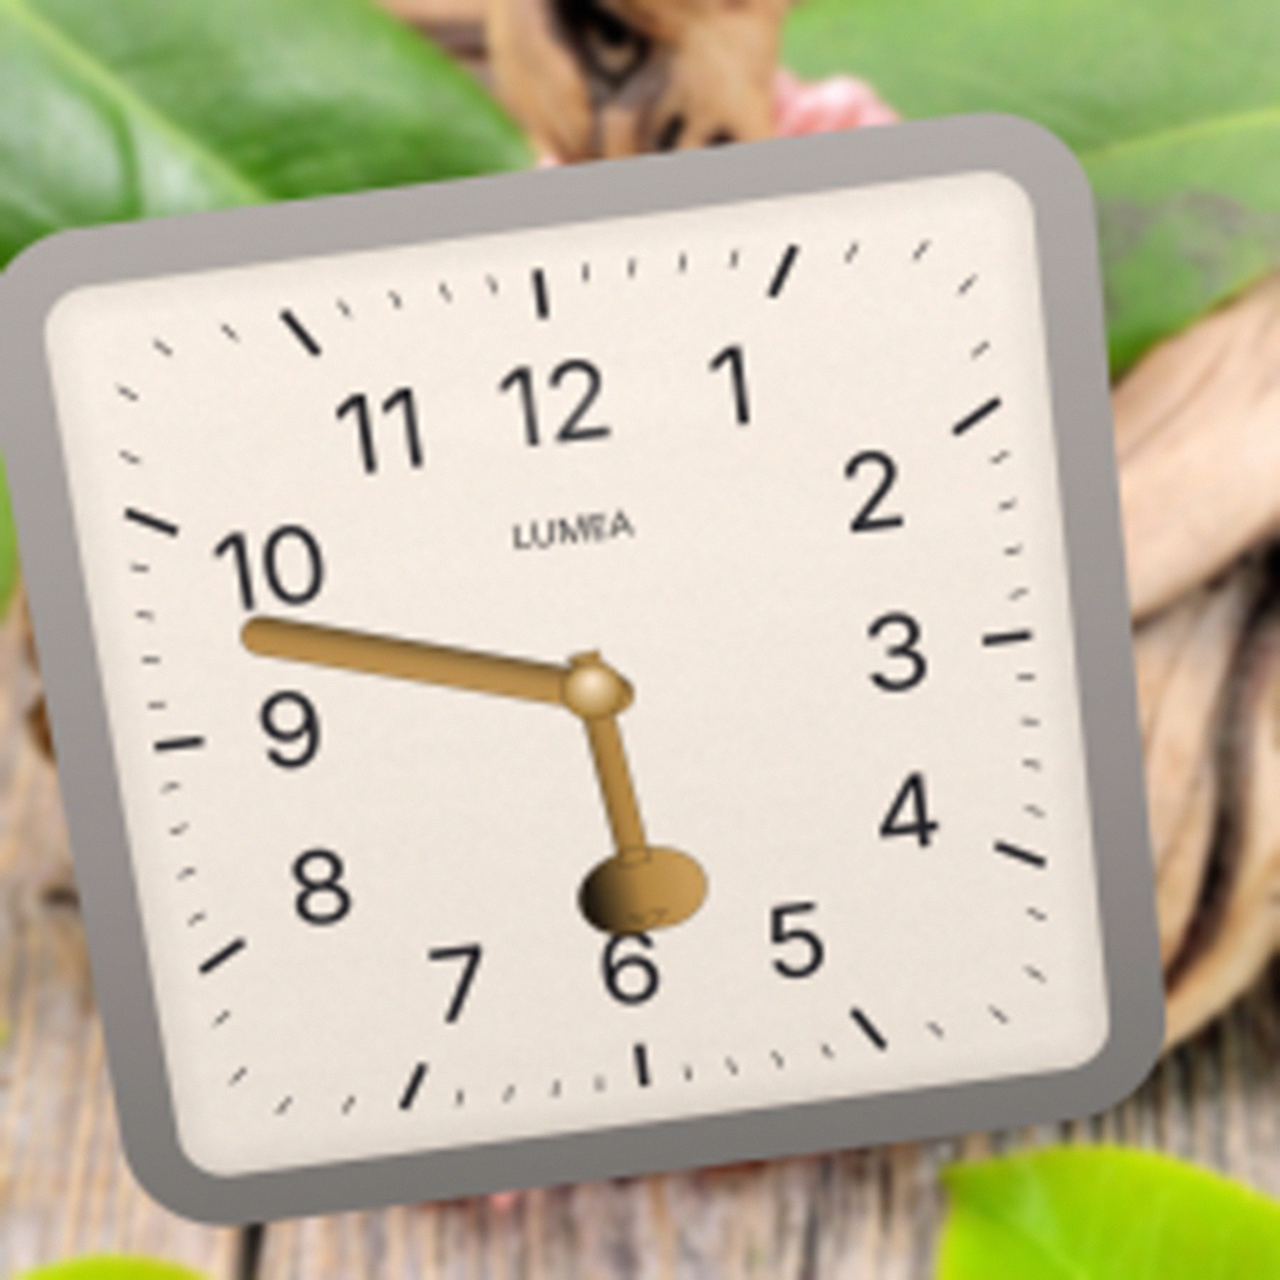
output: h=5 m=48
